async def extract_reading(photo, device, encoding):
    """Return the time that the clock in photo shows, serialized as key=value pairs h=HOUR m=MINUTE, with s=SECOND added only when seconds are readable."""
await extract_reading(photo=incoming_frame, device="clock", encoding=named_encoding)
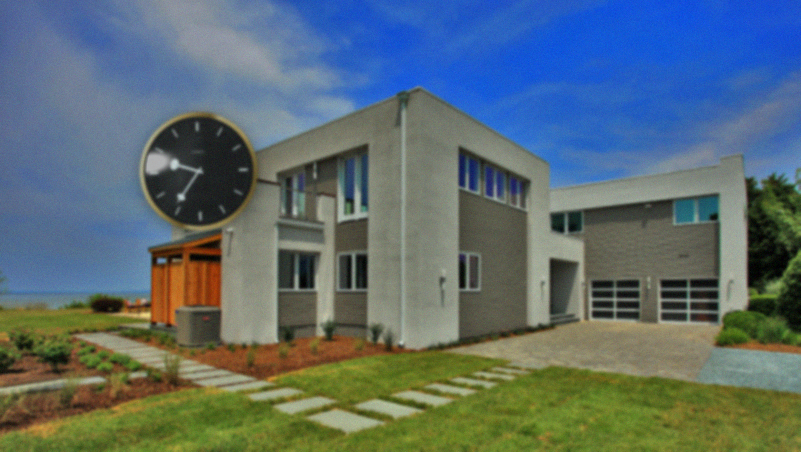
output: h=9 m=36
